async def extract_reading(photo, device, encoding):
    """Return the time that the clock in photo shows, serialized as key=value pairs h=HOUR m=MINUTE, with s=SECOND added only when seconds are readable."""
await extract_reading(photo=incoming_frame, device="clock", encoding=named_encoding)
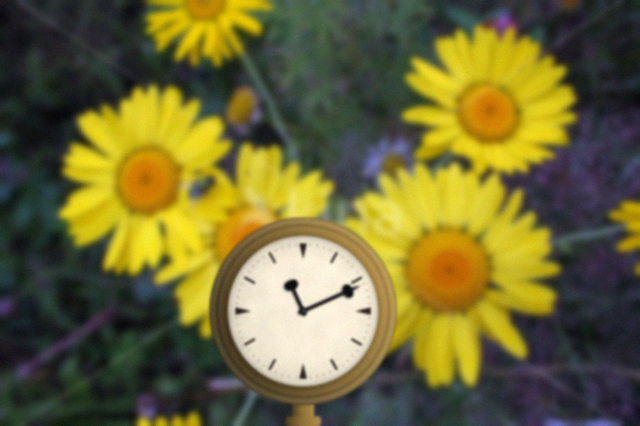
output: h=11 m=11
